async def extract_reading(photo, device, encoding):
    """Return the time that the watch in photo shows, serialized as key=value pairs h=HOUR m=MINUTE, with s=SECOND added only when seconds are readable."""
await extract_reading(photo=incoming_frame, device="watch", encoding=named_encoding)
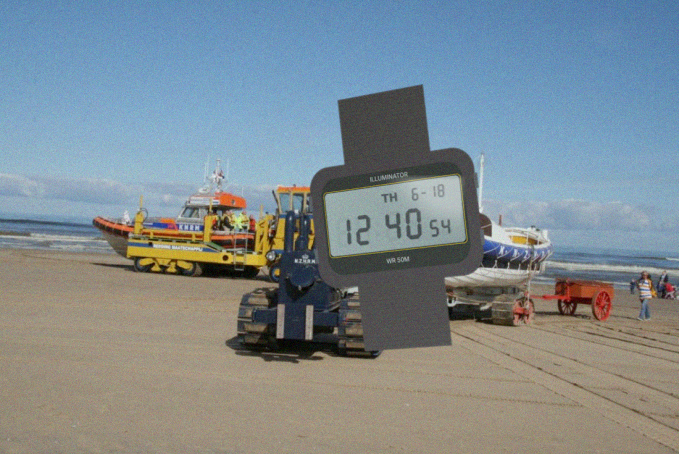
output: h=12 m=40 s=54
